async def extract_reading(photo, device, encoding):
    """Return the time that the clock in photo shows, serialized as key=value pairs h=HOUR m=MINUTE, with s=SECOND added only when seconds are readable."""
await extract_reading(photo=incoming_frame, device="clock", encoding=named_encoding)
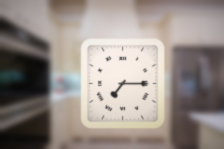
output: h=7 m=15
